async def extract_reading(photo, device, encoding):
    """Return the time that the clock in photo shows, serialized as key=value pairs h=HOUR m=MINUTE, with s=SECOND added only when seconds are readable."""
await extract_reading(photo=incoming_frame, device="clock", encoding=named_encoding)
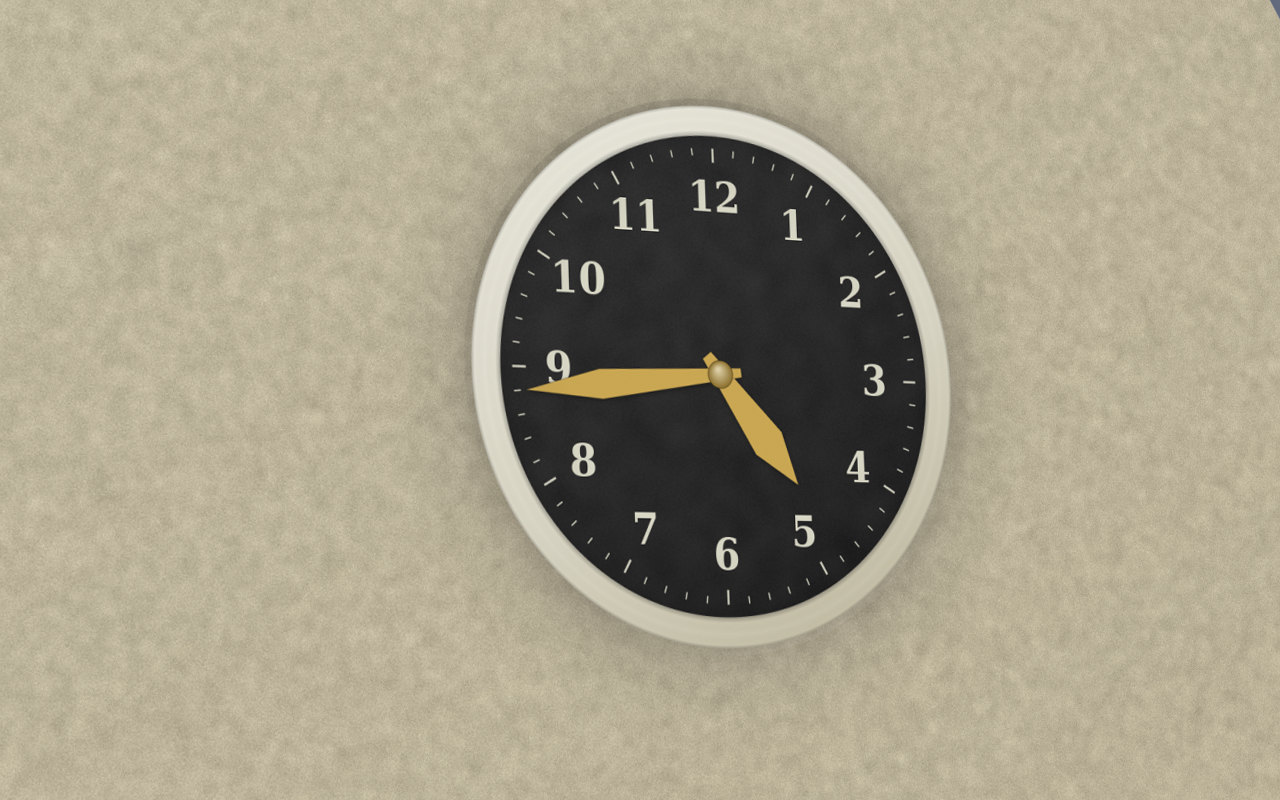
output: h=4 m=44
